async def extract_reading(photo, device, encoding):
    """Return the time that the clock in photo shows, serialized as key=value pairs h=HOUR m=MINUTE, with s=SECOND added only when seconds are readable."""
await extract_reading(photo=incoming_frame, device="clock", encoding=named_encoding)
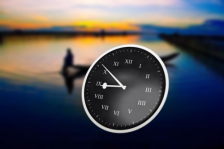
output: h=8 m=51
